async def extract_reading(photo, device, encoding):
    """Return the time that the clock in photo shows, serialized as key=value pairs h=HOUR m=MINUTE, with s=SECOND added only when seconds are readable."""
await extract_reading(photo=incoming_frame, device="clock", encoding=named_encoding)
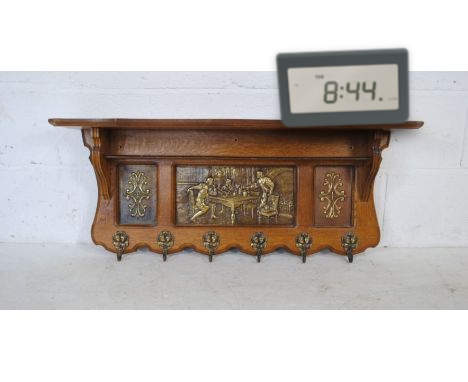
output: h=8 m=44
